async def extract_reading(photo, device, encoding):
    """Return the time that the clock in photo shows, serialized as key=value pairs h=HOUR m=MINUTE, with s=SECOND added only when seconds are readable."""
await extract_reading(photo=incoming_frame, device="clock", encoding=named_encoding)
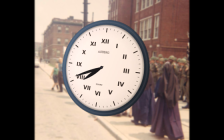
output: h=7 m=41
